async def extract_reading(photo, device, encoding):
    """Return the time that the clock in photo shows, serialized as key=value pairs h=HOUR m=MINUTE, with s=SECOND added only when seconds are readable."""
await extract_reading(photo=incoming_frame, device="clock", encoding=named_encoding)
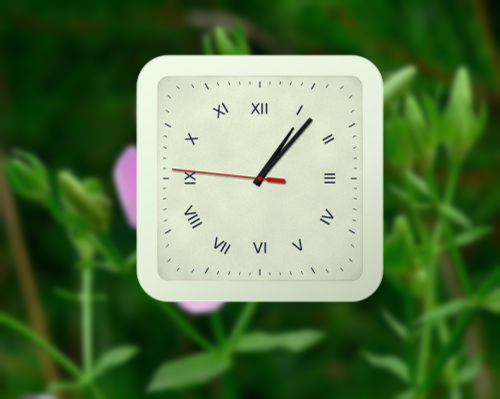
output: h=1 m=6 s=46
